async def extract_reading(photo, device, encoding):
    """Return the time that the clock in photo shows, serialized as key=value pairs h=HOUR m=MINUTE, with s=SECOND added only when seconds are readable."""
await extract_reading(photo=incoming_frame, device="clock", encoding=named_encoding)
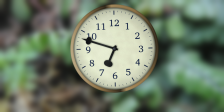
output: h=6 m=48
